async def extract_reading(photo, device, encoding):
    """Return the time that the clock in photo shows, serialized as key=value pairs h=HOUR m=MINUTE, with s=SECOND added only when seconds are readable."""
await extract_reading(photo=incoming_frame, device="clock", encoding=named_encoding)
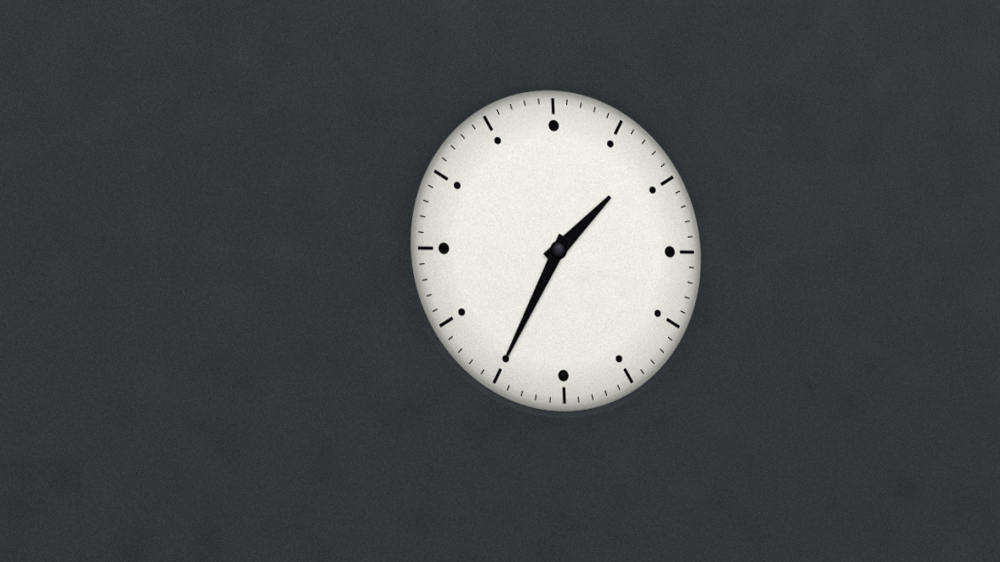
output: h=1 m=35
